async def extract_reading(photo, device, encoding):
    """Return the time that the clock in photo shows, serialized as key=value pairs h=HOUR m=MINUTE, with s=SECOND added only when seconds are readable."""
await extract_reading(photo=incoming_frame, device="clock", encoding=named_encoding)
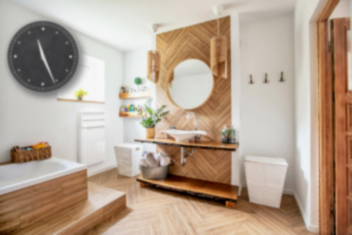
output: h=11 m=26
